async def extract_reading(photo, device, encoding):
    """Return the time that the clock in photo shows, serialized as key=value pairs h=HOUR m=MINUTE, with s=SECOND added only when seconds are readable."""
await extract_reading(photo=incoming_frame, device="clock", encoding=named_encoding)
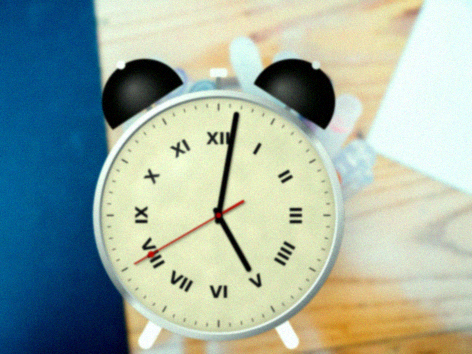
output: h=5 m=1 s=40
